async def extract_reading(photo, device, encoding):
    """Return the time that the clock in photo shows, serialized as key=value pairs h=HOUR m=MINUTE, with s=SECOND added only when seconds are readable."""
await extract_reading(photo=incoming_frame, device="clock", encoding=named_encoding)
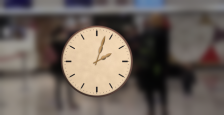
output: h=2 m=3
